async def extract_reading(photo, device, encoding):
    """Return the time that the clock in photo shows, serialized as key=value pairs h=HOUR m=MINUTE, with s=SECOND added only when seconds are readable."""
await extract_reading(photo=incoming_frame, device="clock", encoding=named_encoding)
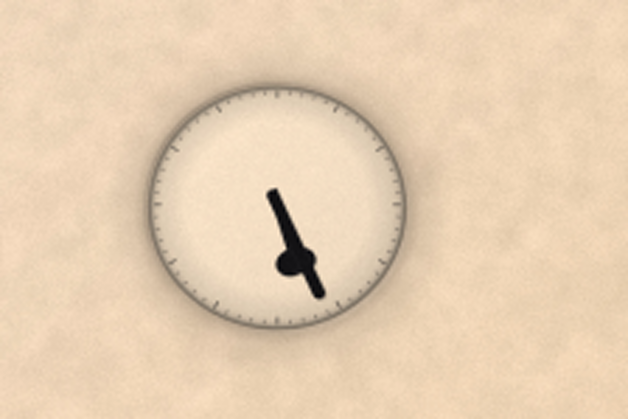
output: h=5 m=26
